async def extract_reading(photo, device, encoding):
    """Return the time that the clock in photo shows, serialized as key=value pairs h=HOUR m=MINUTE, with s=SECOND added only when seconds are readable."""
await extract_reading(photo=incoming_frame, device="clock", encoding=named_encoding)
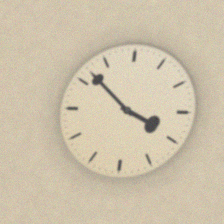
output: h=3 m=52
